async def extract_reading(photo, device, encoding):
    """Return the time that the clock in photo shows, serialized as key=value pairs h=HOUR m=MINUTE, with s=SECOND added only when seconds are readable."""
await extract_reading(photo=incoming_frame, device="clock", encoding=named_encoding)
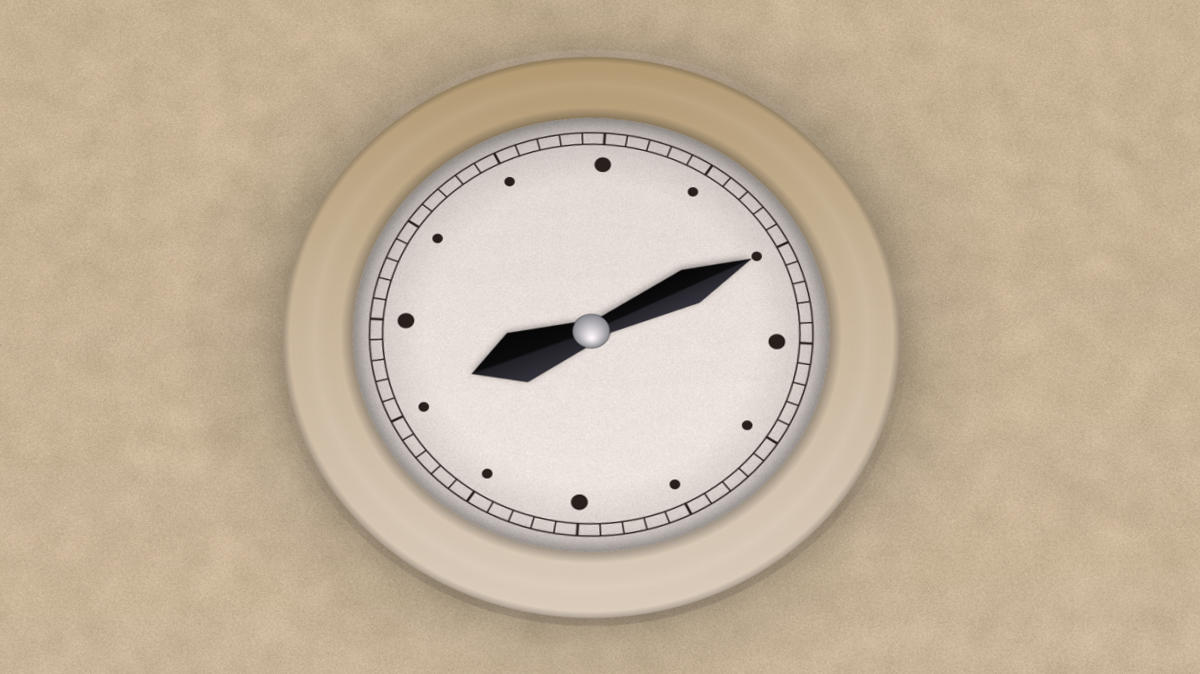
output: h=8 m=10
